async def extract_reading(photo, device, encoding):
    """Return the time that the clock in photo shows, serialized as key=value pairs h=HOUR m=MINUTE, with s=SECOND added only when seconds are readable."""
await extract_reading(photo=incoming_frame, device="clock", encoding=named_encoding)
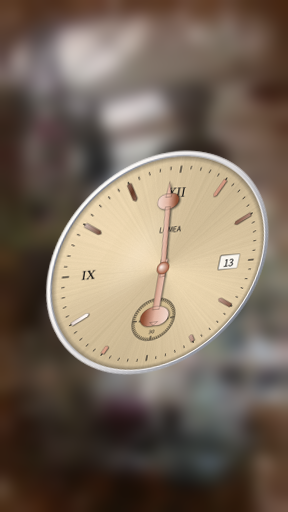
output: h=5 m=59
